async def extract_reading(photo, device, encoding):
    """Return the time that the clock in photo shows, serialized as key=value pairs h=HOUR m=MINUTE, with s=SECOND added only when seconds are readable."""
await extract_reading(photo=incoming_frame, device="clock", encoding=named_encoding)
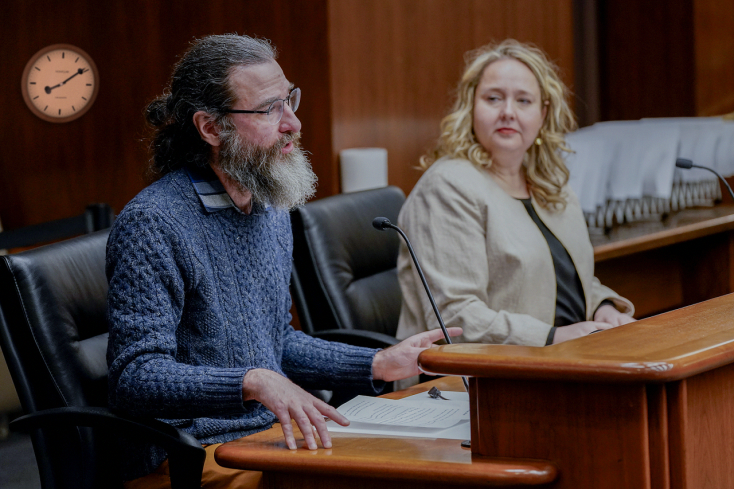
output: h=8 m=9
